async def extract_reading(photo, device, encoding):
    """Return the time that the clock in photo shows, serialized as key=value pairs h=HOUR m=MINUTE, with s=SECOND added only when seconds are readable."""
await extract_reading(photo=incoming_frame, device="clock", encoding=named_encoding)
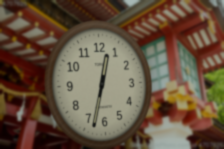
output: h=12 m=33
